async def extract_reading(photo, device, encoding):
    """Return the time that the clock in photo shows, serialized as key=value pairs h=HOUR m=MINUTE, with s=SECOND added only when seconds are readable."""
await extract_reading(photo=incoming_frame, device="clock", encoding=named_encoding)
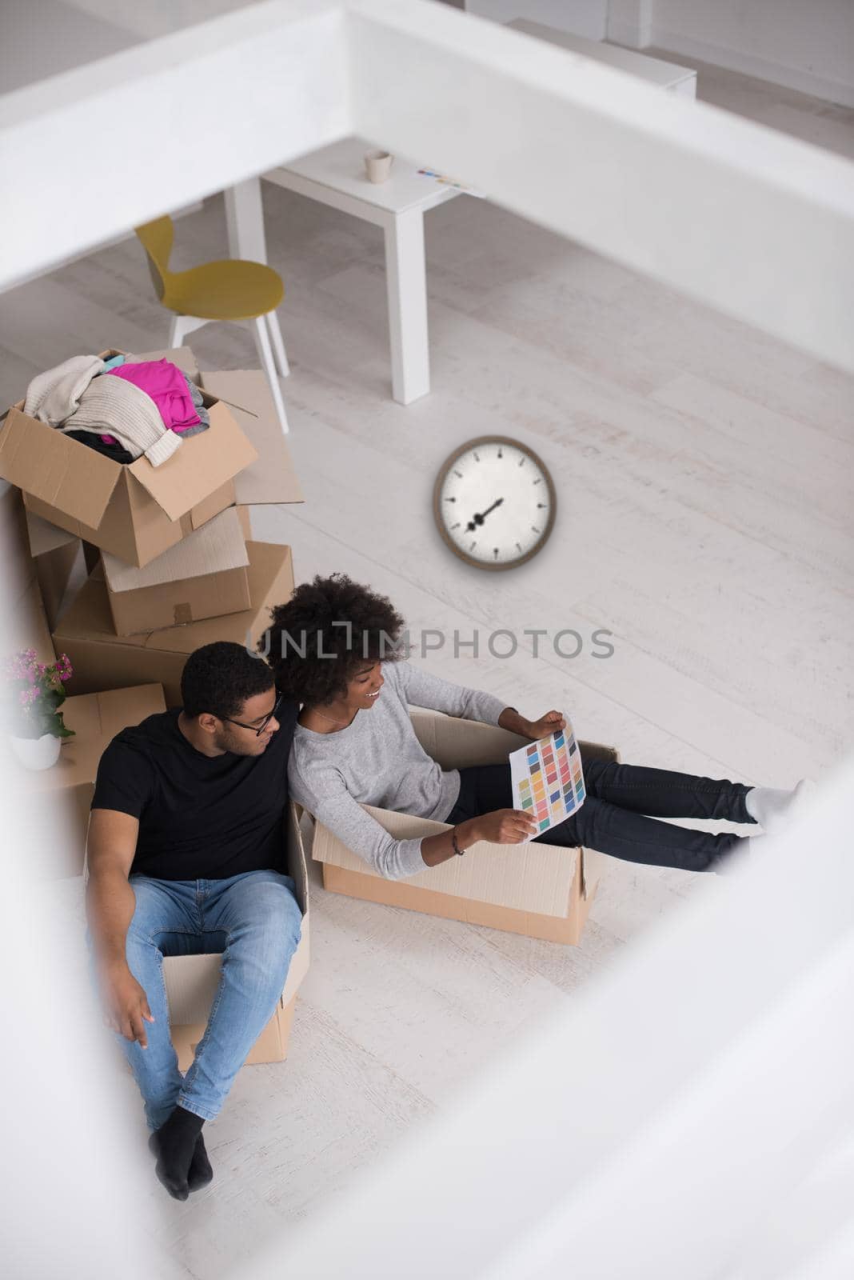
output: h=7 m=38
